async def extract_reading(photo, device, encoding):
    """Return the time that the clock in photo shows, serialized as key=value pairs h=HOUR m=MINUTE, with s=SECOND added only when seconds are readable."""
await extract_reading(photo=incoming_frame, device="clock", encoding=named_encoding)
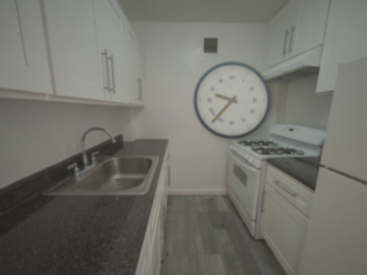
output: h=9 m=37
